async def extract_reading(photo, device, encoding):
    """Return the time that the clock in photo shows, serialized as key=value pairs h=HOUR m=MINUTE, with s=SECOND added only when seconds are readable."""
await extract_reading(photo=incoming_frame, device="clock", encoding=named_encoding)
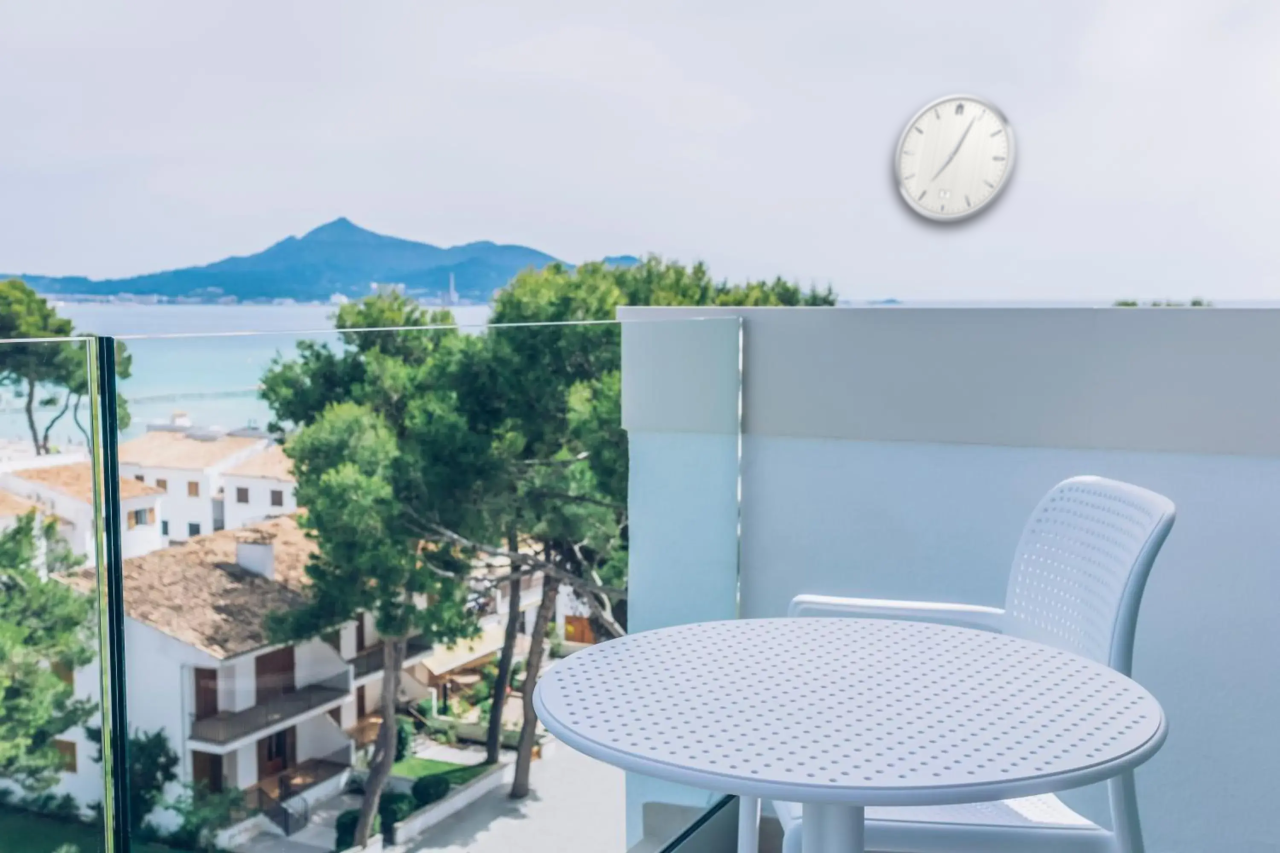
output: h=7 m=4
